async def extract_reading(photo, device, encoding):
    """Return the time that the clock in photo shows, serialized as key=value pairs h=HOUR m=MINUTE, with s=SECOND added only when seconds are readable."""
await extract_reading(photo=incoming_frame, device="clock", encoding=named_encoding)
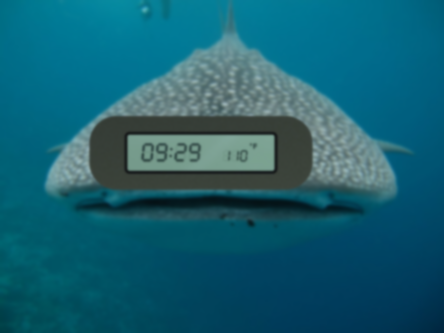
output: h=9 m=29
